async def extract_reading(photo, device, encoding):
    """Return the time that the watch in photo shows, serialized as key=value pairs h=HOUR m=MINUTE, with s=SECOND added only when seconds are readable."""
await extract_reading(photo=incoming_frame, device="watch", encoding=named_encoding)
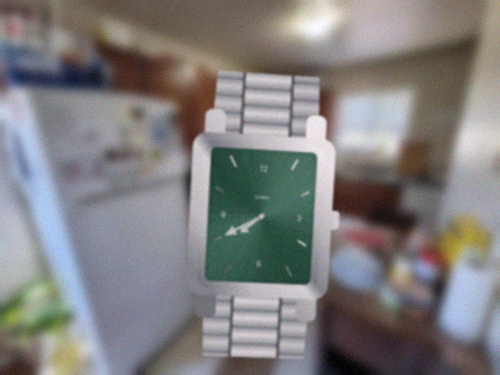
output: h=7 m=40
